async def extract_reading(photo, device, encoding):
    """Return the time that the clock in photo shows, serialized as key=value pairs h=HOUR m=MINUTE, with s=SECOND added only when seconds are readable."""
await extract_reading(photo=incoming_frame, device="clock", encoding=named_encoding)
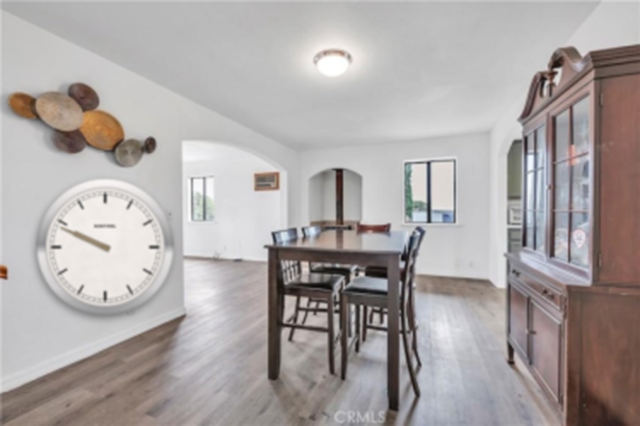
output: h=9 m=49
